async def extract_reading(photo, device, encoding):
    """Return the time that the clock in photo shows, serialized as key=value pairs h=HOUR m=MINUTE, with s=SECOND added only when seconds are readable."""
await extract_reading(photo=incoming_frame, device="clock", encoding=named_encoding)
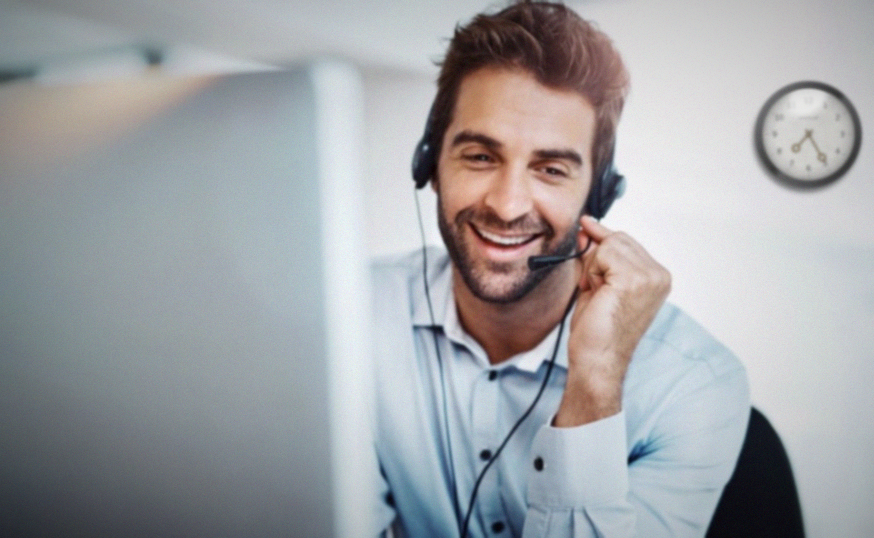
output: h=7 m=25
